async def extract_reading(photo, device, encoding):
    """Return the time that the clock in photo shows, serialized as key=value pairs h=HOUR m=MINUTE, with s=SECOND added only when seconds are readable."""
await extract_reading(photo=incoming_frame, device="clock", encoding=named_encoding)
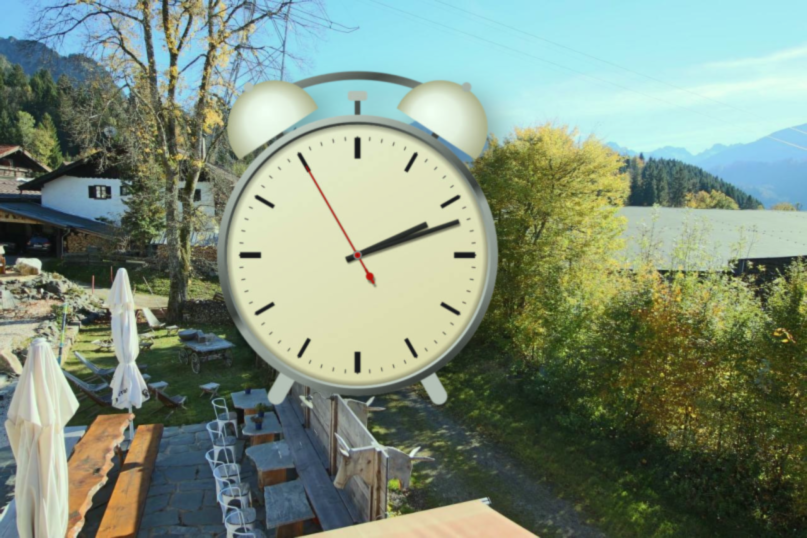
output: h=2 m=11 s=55
